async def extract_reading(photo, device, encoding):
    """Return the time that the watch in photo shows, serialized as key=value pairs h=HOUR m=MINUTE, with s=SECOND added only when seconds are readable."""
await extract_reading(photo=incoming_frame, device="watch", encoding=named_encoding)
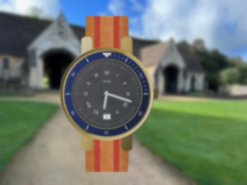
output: h=6 m=18
